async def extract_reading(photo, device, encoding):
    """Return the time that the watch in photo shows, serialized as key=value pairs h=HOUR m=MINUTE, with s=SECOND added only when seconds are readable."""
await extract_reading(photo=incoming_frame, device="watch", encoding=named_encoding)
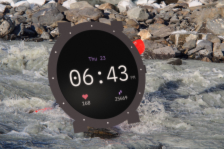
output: h=6 m=43
